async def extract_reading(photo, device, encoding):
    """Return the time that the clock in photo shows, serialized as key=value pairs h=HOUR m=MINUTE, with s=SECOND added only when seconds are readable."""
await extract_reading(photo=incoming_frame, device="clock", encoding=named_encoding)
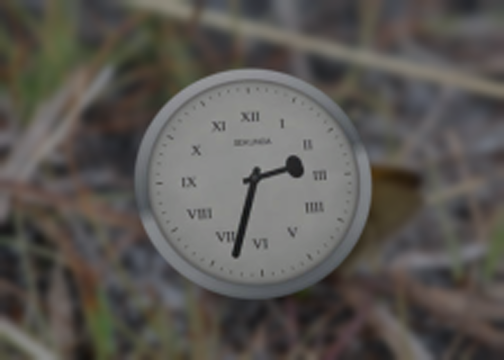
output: h=2 m=33
